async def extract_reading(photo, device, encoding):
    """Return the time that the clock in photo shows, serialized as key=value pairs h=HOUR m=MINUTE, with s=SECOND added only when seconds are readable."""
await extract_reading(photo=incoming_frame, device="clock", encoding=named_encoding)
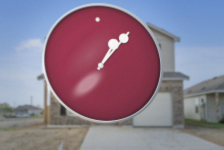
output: h=1 m=7
